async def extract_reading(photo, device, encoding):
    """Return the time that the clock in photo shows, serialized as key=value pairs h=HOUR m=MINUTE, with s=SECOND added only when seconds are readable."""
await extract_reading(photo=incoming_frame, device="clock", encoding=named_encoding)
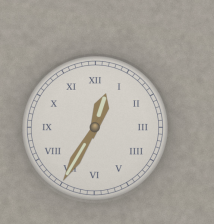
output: h=12 m=35
